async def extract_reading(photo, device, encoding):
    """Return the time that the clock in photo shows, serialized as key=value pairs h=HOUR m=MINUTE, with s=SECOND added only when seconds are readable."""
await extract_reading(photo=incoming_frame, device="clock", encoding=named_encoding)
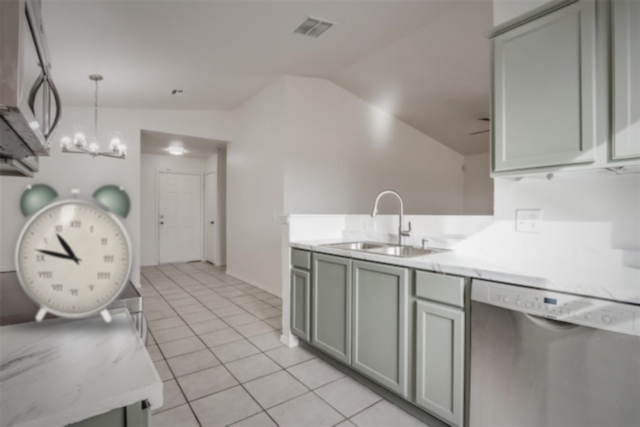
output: h=10 m=47
